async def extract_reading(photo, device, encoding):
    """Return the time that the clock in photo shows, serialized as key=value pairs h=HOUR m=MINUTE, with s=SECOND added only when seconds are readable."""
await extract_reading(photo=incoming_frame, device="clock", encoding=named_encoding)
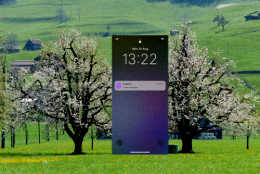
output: h=13 m=22
